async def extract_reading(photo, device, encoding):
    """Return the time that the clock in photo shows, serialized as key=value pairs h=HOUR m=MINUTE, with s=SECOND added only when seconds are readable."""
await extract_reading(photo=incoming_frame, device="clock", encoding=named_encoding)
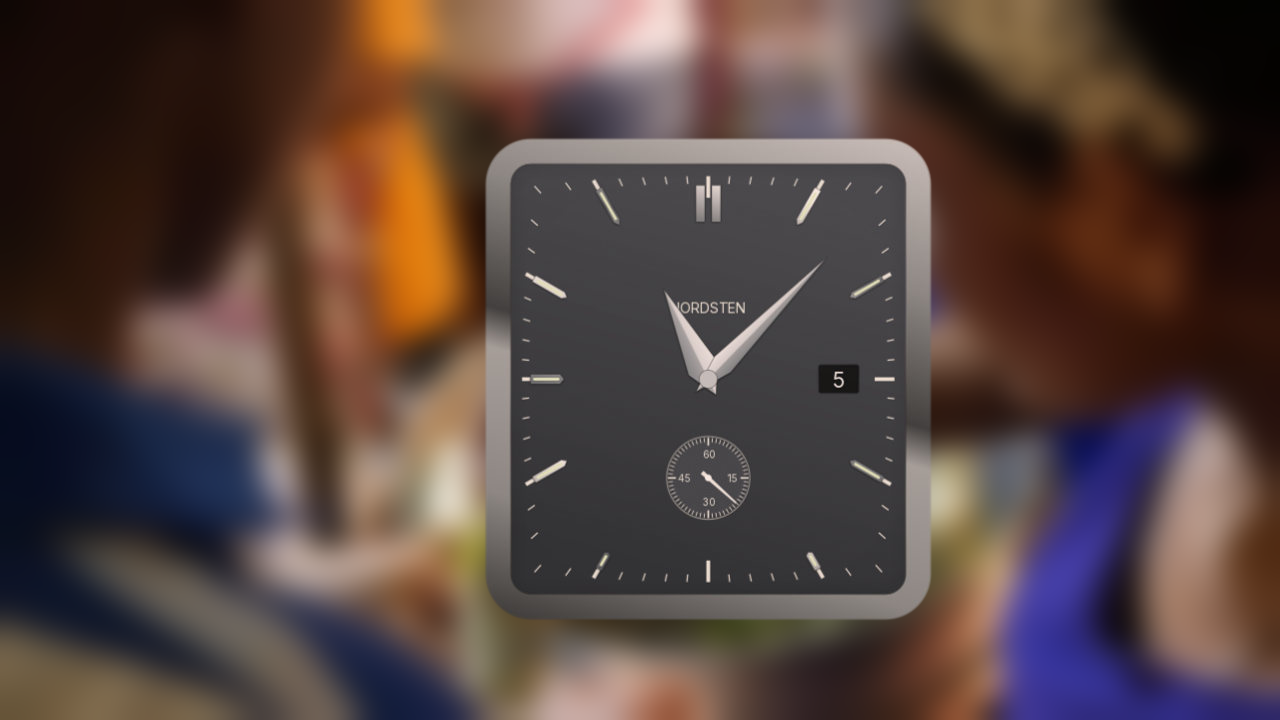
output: h=11 m=7 s=22
